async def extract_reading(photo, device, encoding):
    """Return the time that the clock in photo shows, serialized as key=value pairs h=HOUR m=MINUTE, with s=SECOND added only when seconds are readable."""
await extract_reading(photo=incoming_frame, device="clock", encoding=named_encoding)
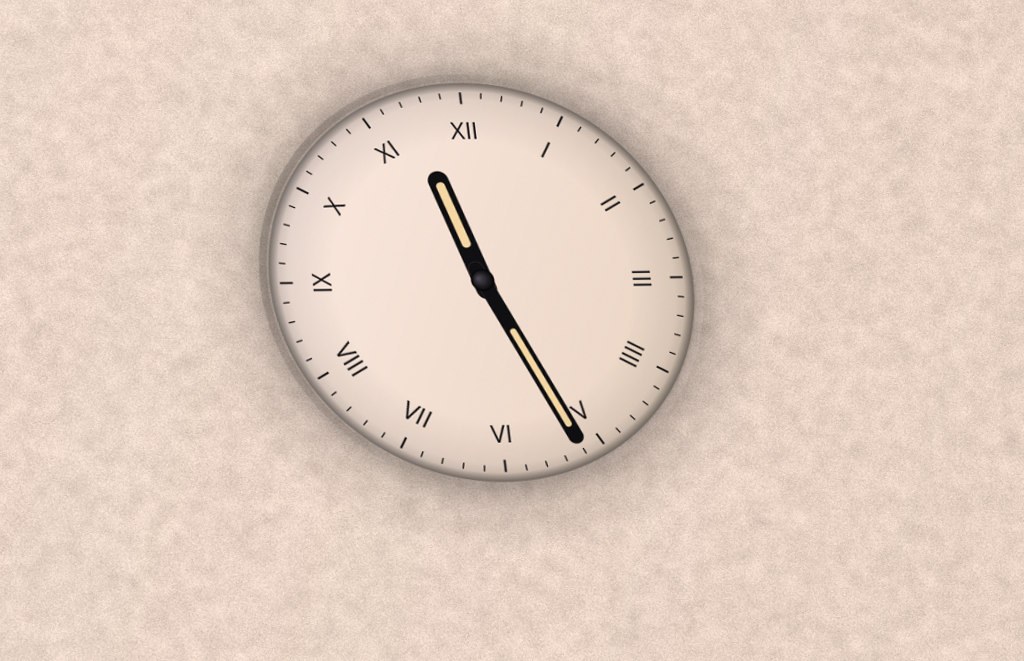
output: h=11 m=26
